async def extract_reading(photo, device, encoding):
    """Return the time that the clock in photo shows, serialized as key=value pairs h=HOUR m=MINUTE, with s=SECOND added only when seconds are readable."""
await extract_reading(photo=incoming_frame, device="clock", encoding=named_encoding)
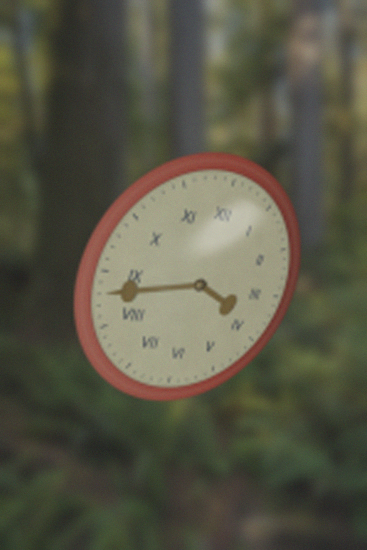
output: h=3 m=43
